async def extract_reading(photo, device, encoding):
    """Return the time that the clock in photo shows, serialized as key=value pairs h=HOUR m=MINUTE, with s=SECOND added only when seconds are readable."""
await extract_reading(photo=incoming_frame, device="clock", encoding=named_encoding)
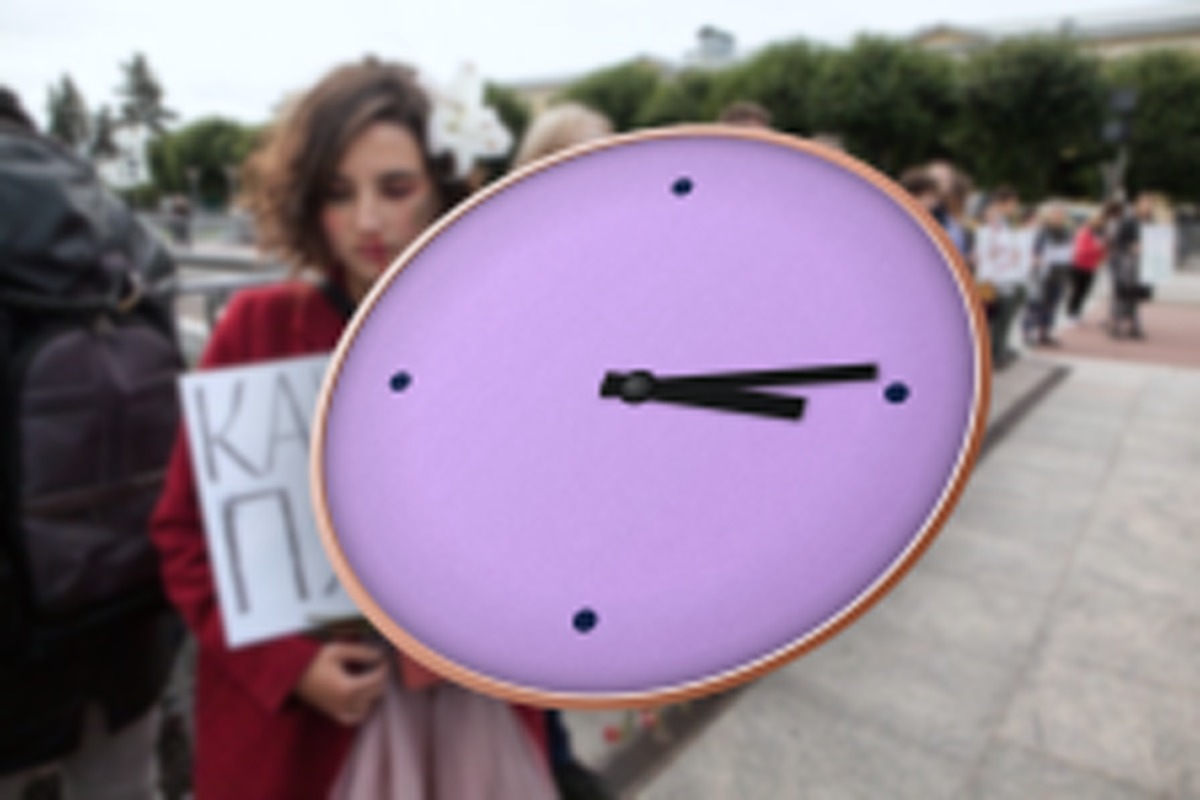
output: h=3 m=14
